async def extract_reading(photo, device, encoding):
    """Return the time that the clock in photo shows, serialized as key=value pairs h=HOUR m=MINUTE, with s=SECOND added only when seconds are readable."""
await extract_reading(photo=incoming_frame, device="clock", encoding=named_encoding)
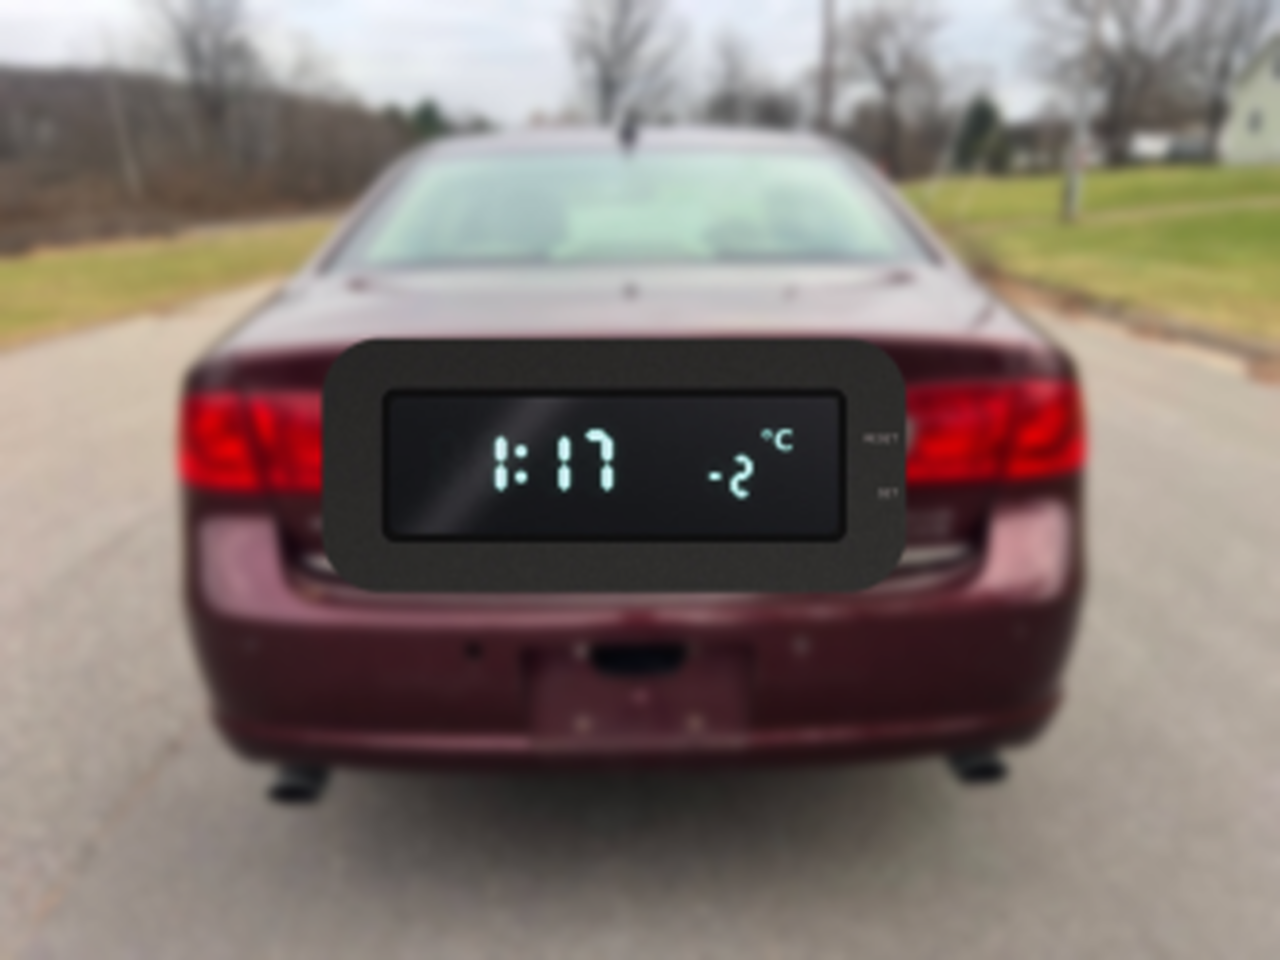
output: h=1 m=17
